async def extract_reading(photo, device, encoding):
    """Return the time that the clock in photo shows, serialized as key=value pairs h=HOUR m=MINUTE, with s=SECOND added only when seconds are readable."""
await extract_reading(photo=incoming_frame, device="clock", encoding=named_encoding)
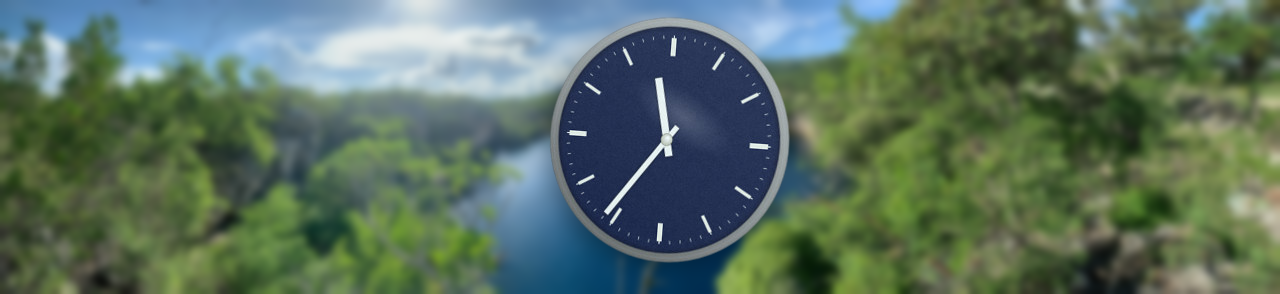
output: h=11 m=36
